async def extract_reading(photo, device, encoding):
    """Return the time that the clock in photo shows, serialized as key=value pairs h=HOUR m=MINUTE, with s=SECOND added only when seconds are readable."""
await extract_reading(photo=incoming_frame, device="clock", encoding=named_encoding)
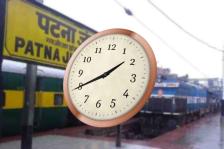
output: h=1 m=40
